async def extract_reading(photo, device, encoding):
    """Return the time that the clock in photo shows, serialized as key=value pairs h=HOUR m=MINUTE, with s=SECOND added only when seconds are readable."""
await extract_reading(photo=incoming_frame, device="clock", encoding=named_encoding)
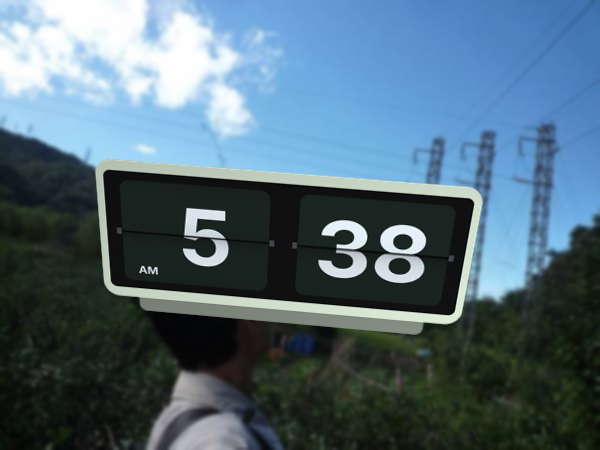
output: h=5 m=38
